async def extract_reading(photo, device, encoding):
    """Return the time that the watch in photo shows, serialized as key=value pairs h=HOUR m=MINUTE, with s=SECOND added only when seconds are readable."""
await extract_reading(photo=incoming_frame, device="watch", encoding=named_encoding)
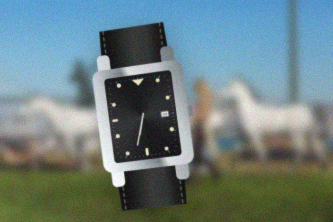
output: h=6 m=33
